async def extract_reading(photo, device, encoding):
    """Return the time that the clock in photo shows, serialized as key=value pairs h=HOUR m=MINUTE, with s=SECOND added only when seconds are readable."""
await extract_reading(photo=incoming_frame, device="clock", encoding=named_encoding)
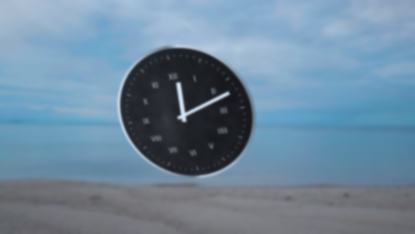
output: h=12 m=12
